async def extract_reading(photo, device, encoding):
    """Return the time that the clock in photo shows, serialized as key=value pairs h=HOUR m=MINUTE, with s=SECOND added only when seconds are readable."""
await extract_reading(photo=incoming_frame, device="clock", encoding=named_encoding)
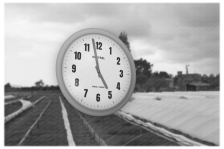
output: h=4 m=58
